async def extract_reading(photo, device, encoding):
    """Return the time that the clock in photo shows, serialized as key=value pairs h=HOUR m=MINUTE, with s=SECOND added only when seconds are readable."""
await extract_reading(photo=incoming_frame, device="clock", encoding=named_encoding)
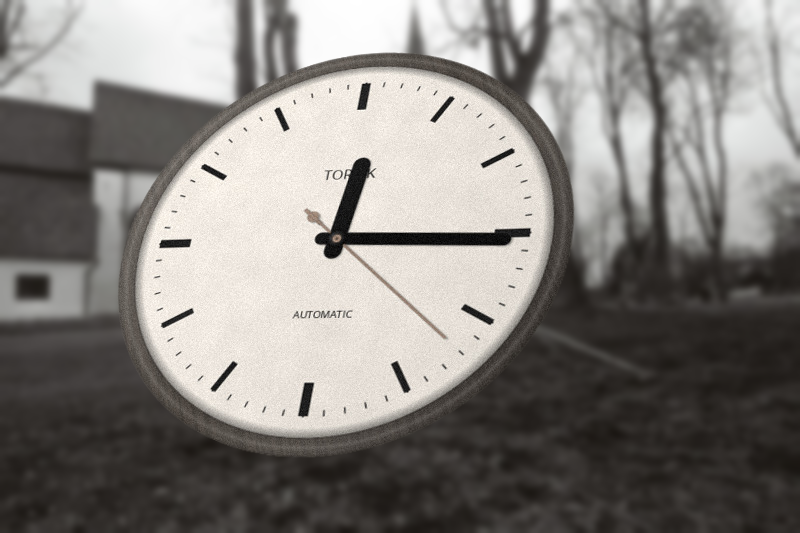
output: h=12 m=15 s=22
